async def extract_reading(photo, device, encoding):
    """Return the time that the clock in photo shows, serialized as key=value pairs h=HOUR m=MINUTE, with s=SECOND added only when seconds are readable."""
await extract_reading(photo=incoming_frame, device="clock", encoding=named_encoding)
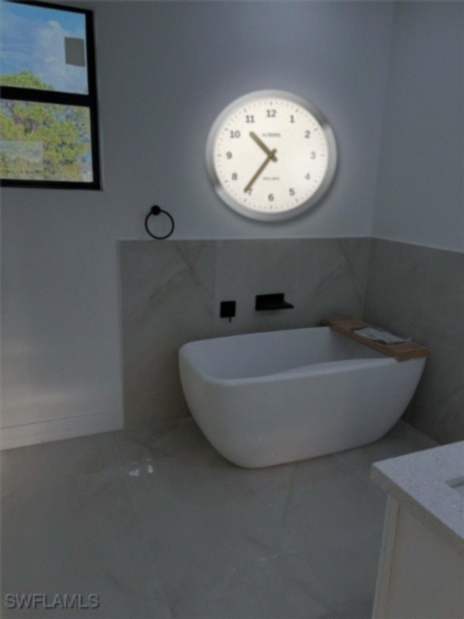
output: h=10 m=36
